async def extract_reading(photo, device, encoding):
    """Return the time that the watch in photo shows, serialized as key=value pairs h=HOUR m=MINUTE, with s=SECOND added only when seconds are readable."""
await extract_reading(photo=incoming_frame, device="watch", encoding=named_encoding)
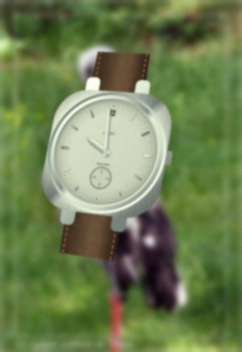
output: h=9 m=59
